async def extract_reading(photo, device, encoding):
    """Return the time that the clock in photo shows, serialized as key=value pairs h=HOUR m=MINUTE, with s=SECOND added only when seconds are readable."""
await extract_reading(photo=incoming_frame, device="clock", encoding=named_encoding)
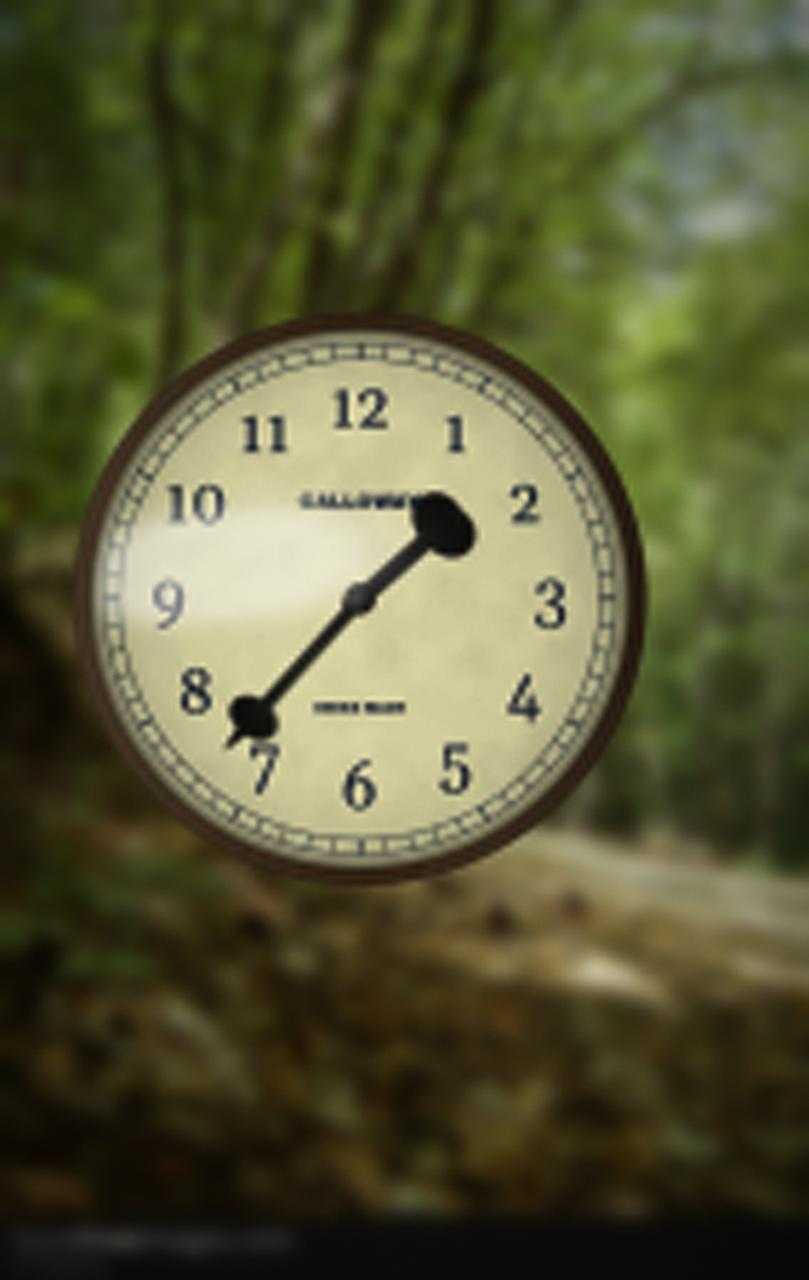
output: h=1 m=37
